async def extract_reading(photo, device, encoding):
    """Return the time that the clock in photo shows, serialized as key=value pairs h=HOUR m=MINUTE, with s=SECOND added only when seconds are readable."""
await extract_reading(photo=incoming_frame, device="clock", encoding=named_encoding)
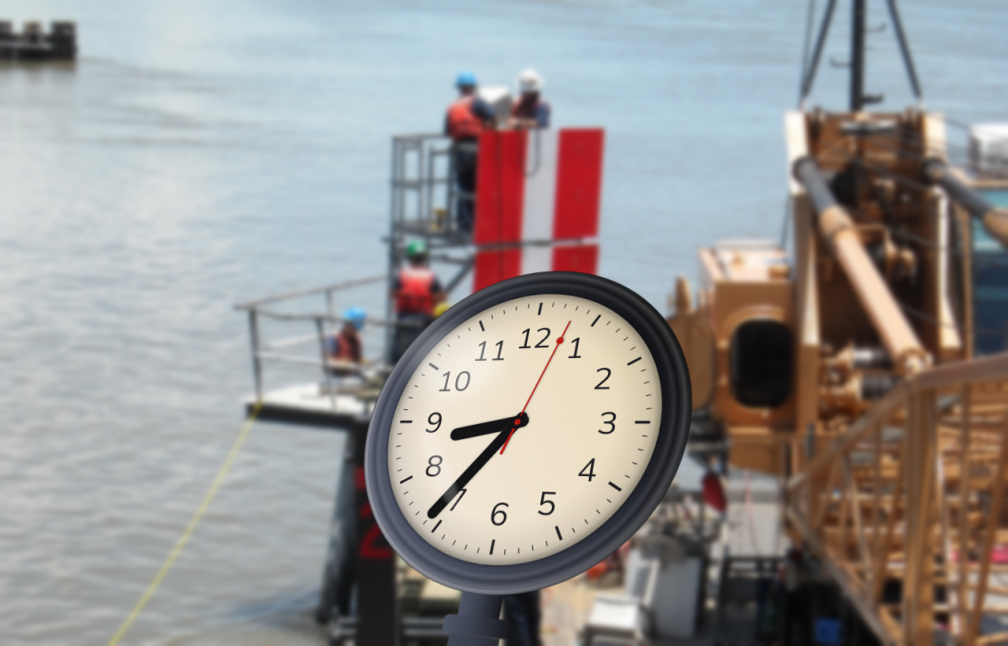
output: h=8 m=36 s=3
